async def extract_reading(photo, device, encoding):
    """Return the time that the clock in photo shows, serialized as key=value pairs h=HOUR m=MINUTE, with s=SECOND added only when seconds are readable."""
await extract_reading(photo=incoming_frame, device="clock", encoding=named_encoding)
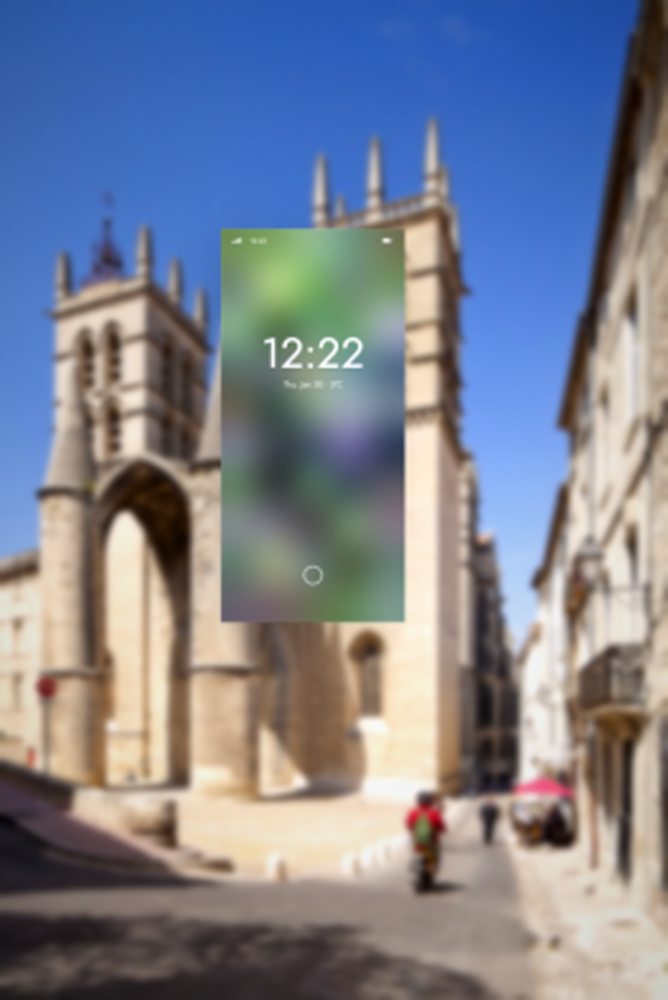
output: h=12 m=22
